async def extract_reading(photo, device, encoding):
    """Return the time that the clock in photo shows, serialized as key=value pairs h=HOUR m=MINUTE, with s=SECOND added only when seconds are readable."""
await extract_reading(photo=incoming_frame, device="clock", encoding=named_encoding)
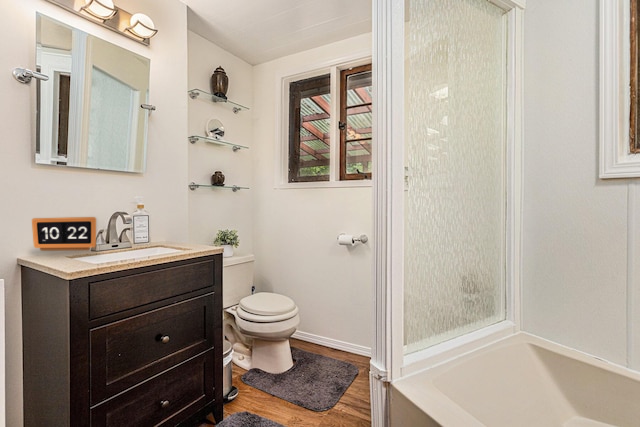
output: h=10 m=22
